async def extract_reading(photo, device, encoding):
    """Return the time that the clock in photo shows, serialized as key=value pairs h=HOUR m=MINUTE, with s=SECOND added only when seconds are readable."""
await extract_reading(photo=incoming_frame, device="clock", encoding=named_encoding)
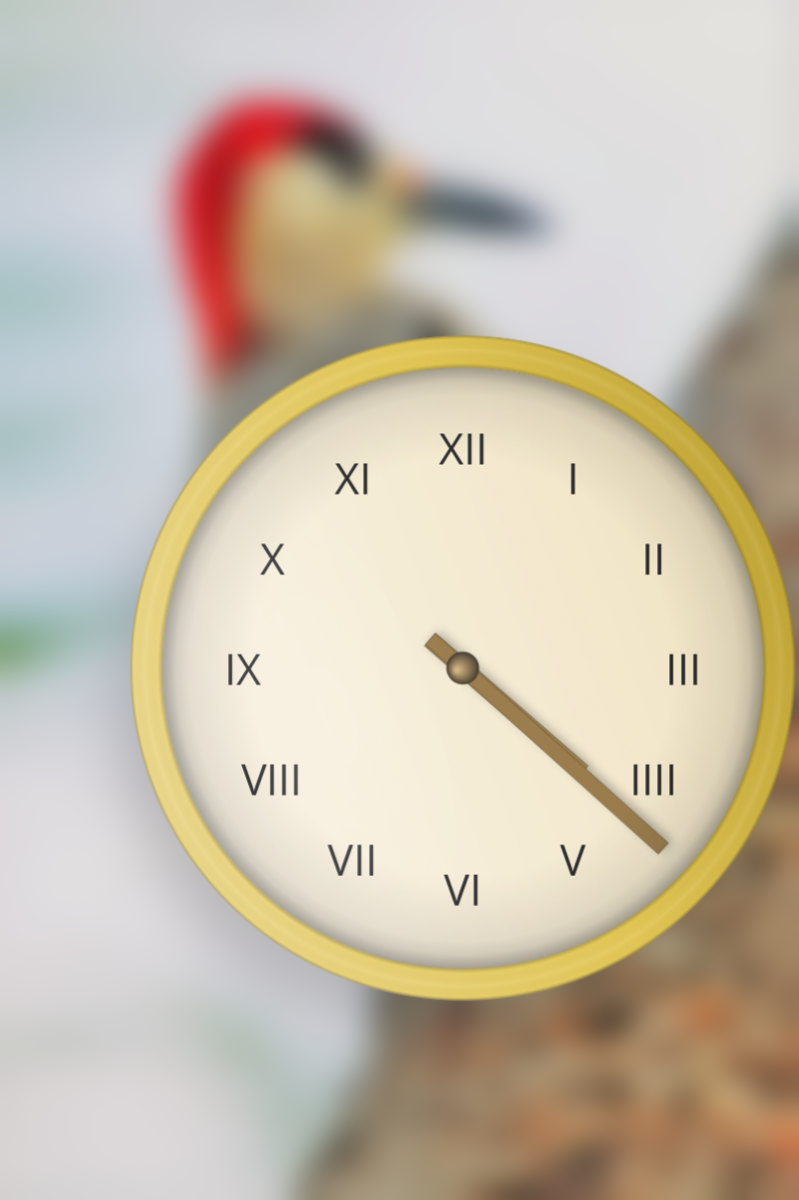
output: h=4 m=22
